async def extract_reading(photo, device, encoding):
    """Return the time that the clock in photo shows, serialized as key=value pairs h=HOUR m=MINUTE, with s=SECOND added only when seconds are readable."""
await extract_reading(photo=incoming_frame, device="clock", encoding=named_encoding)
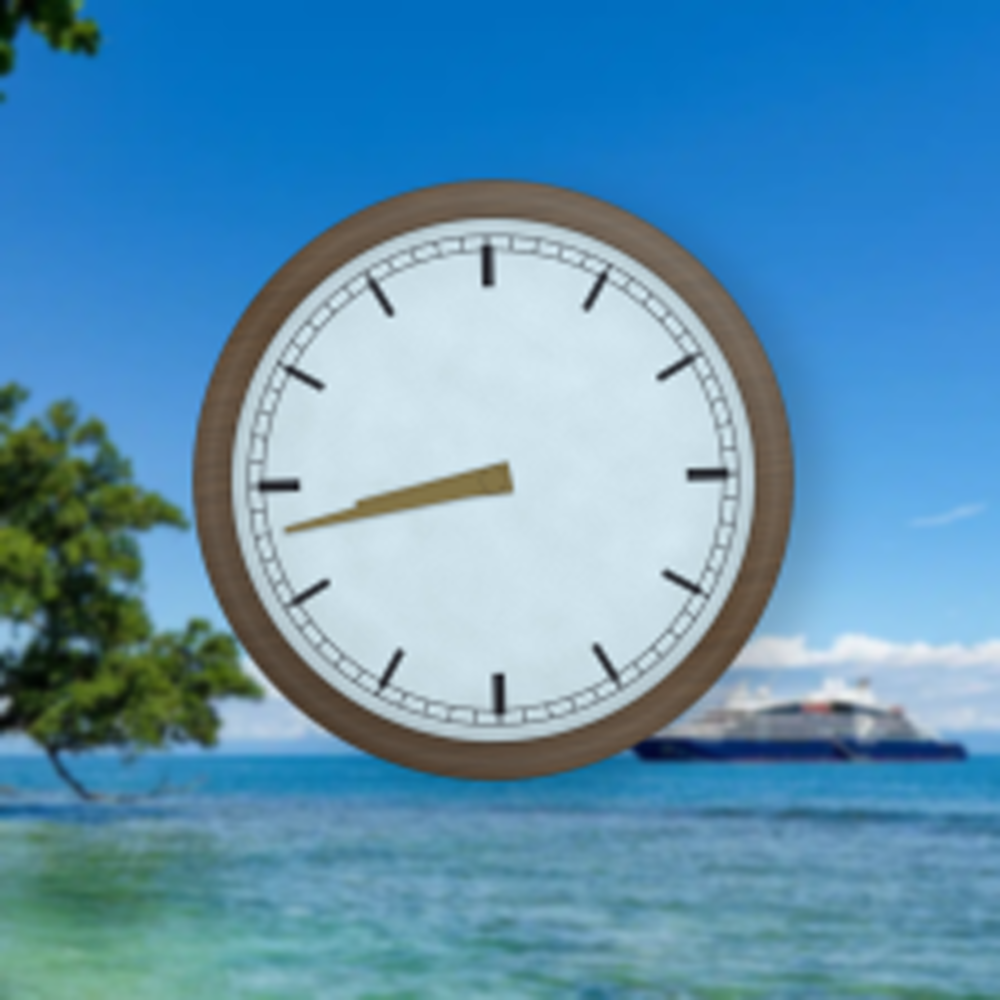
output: h=8 m=43
